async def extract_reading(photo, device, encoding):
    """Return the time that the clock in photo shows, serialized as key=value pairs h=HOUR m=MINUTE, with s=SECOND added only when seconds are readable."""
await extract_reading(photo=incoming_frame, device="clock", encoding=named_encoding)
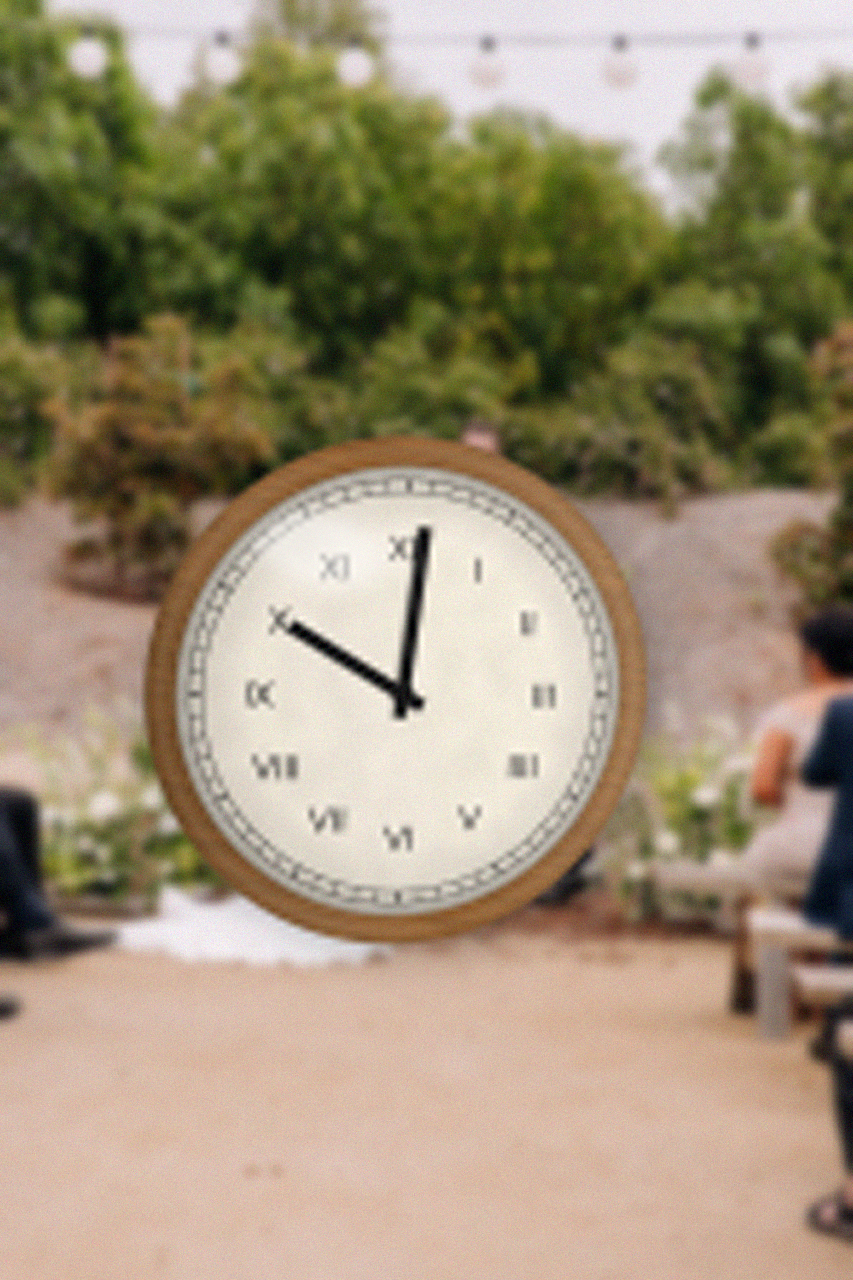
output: h=10 m=1
